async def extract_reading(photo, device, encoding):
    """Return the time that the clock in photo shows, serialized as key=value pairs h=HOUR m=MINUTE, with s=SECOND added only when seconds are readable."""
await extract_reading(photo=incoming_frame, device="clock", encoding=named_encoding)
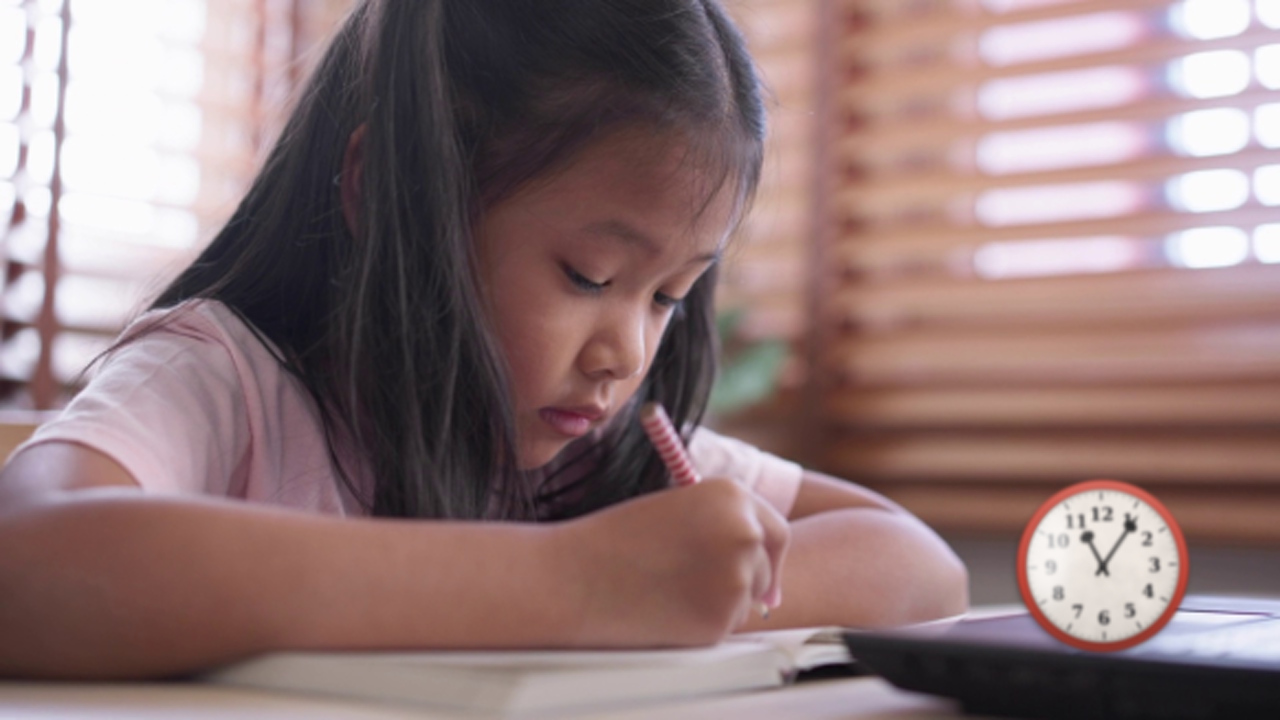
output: h=11 m=6
